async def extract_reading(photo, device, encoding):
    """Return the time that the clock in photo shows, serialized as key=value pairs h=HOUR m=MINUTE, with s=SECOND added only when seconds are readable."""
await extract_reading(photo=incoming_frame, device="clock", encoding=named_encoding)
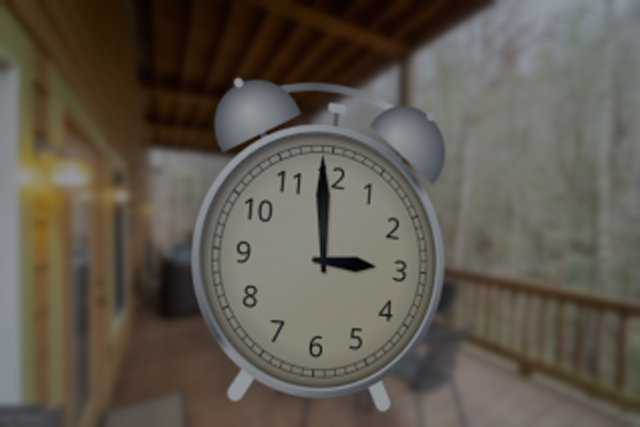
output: h=2 m=59
